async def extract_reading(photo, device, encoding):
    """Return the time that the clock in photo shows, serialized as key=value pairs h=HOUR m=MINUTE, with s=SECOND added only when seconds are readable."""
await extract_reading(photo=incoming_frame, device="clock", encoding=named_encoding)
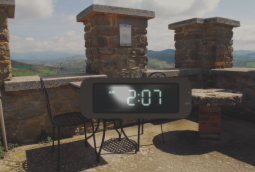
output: h=2 m=7
